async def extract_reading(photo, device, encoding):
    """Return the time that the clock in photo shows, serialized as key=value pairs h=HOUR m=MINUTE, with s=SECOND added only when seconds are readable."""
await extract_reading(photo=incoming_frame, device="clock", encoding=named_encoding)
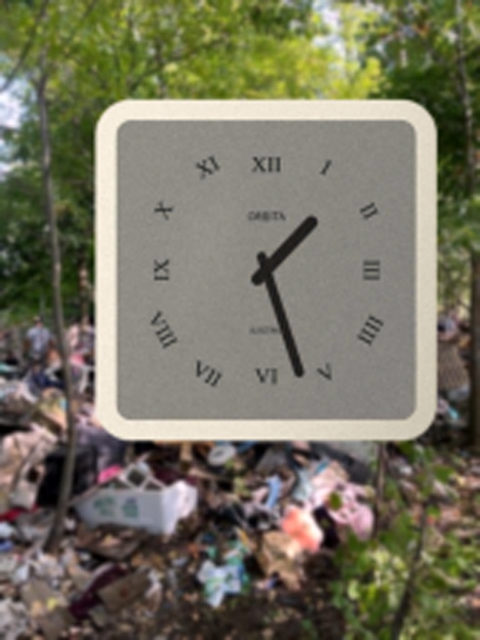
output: h=1 m=27
